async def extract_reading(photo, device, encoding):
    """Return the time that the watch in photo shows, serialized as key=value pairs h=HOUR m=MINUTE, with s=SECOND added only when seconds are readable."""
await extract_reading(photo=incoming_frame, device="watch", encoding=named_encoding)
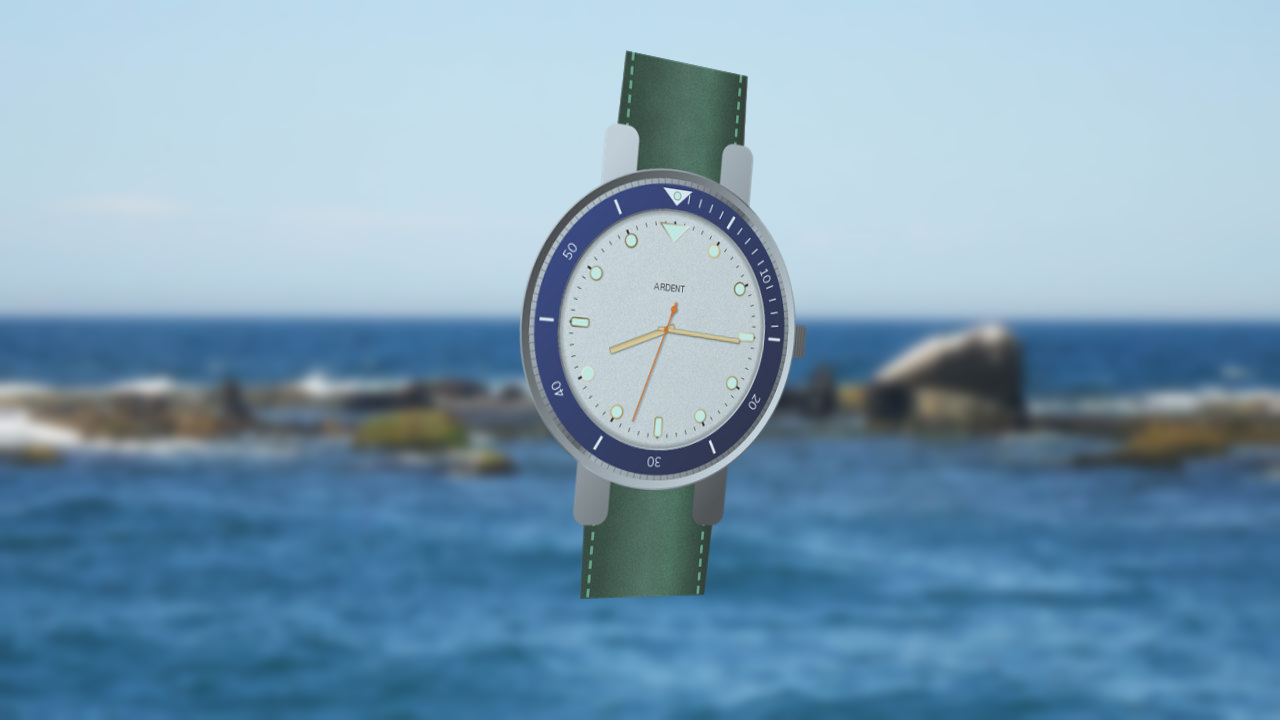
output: h=8 m=15 s=33
